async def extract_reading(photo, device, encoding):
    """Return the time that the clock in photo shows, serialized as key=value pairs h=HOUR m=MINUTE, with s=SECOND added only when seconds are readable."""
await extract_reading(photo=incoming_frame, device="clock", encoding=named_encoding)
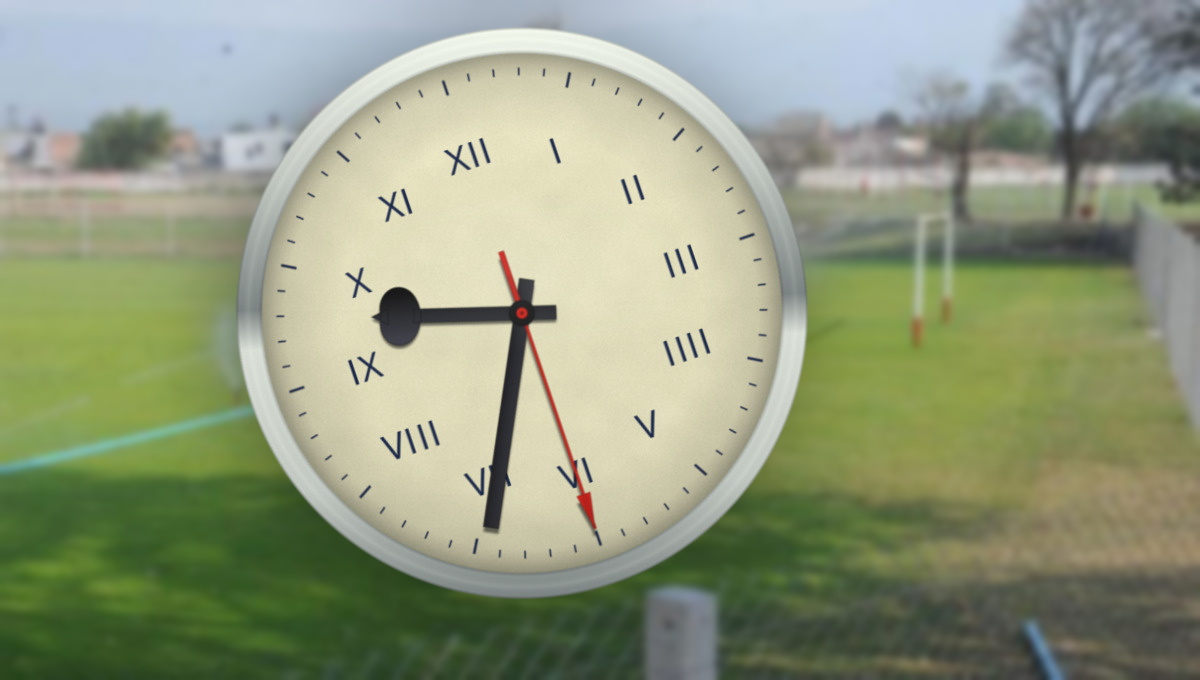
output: h=9 m=34 s=30
